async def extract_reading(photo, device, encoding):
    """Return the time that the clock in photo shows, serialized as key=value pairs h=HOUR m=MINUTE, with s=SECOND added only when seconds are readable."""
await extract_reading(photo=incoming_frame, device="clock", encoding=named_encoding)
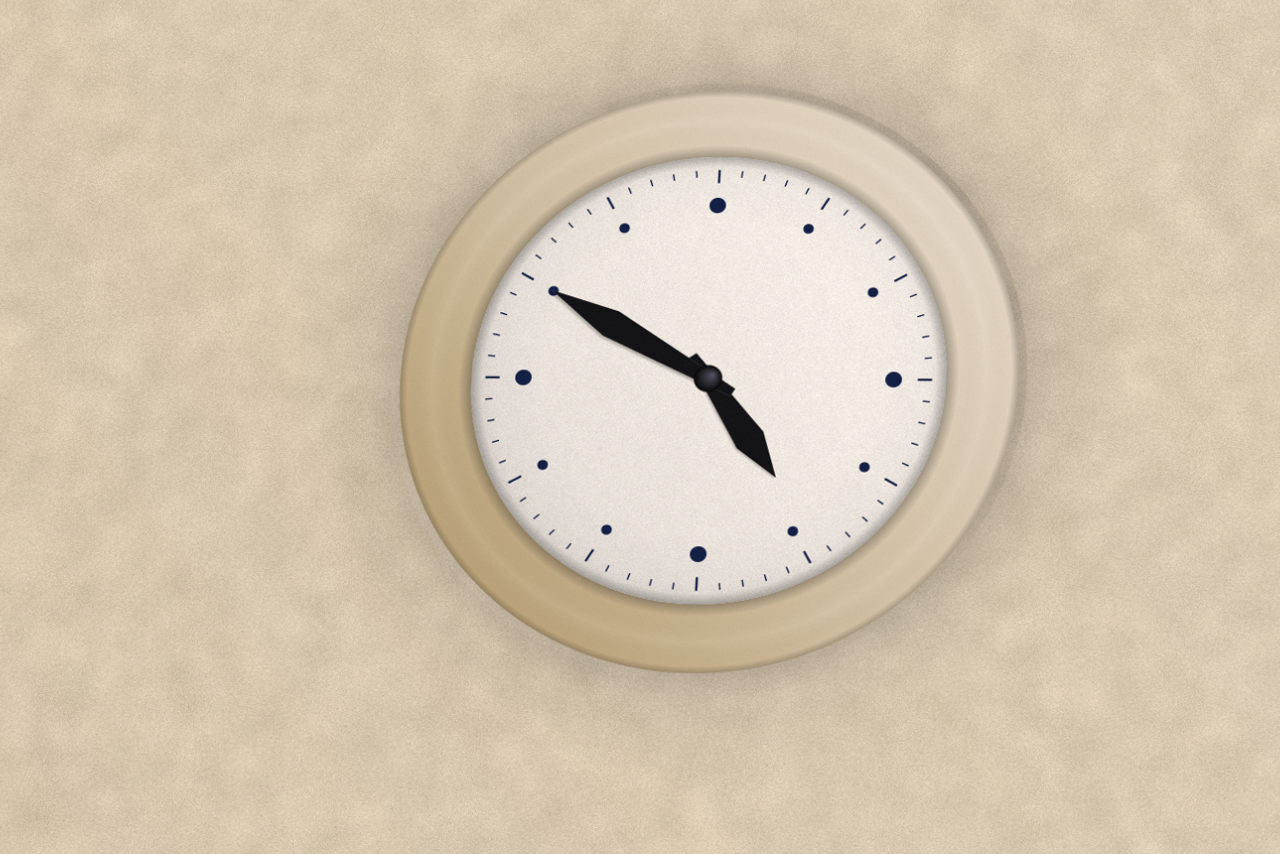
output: h=4 m=50
